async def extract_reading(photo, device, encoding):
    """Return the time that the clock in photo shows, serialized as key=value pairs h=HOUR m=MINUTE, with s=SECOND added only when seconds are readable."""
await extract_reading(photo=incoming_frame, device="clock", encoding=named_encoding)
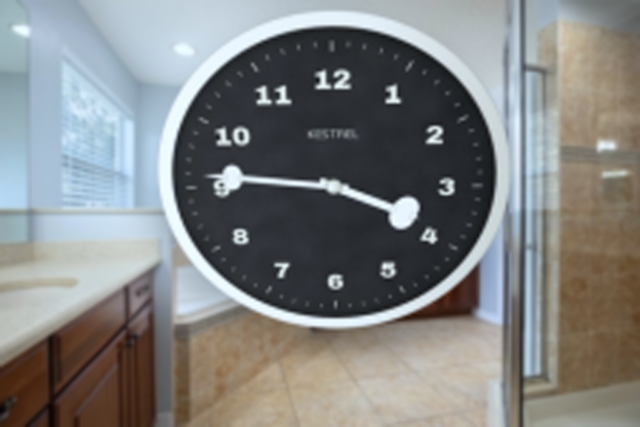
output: h=3 m=46
